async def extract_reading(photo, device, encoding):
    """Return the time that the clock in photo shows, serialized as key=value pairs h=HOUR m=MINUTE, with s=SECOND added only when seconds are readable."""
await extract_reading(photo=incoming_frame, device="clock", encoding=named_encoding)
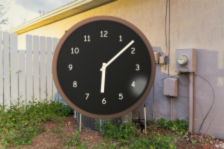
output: h=6 m=8
